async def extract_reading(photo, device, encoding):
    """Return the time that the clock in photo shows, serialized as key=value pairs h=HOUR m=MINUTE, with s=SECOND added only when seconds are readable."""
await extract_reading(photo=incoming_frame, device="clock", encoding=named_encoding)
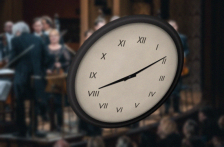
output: h=8 m=9
